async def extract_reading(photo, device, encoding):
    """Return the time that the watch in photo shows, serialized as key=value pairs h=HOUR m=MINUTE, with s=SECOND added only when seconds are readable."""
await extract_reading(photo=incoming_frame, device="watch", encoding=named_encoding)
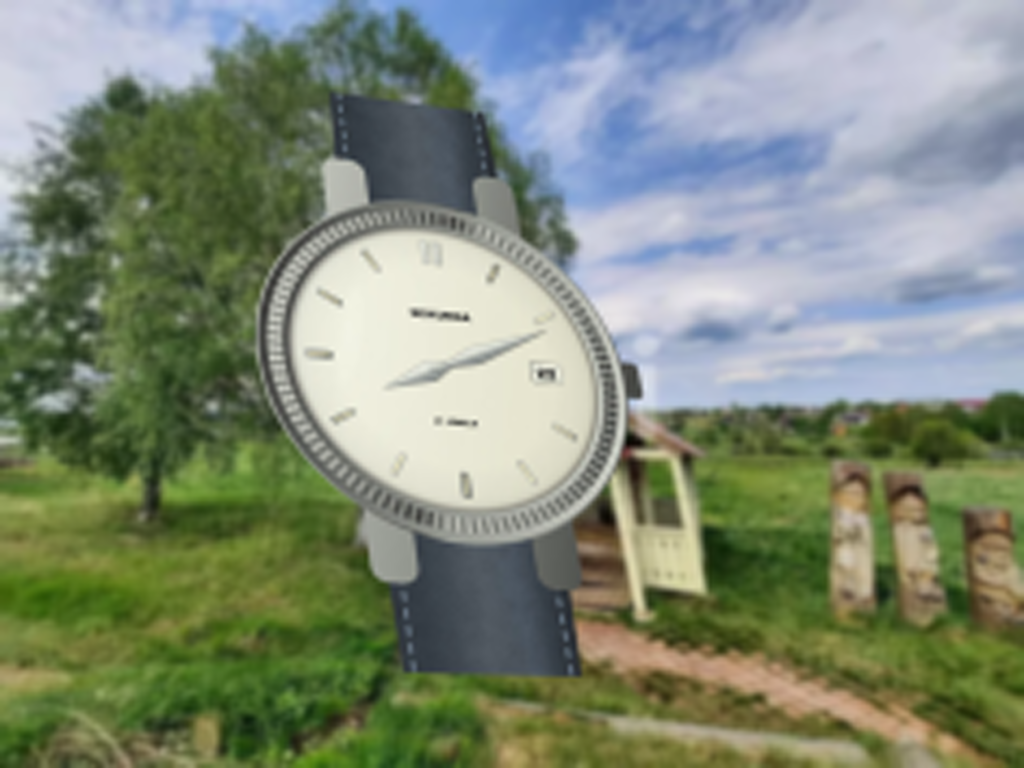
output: h=8 m=11
